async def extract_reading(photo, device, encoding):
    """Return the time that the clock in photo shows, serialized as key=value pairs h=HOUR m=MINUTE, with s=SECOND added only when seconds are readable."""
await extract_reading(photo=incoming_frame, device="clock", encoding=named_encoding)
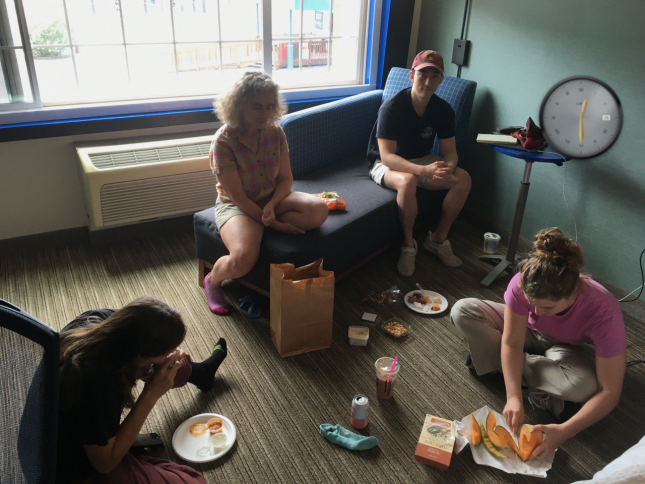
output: h=12 m=30
